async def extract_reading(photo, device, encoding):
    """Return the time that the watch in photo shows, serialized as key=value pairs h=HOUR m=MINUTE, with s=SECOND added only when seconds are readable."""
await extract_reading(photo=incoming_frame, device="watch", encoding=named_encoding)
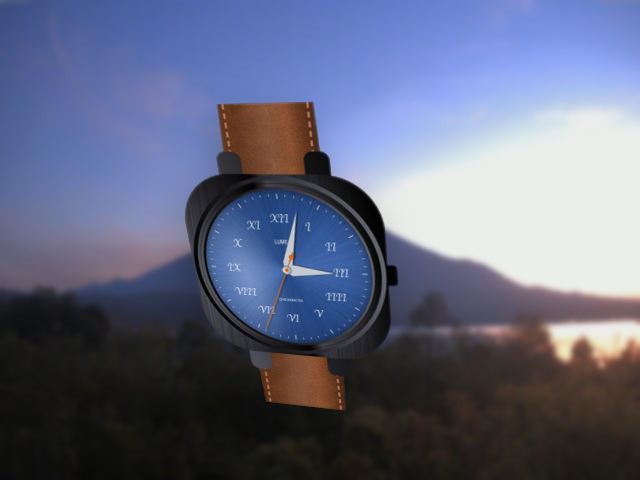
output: h=3 m=2 s=34
